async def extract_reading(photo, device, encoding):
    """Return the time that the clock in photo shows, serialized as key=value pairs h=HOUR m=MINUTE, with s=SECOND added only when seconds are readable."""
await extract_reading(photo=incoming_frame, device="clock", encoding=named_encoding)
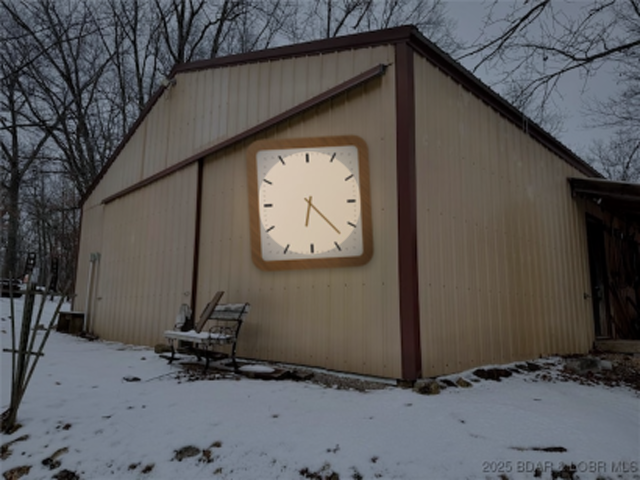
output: h=6 m=23
